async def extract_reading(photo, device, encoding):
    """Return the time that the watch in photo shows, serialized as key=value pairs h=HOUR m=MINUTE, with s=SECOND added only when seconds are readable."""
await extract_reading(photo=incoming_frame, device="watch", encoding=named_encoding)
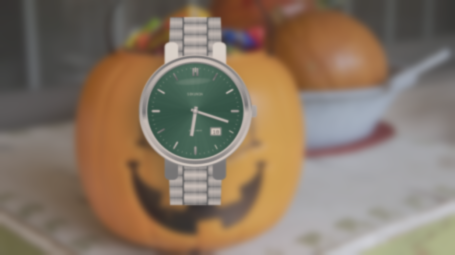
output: h=6 m=18
